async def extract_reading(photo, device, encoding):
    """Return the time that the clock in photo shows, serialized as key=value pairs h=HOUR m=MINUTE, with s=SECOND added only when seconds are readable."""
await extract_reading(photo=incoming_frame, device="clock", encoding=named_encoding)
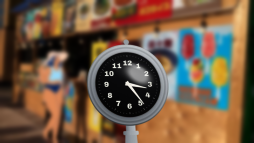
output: h=3 m=24
